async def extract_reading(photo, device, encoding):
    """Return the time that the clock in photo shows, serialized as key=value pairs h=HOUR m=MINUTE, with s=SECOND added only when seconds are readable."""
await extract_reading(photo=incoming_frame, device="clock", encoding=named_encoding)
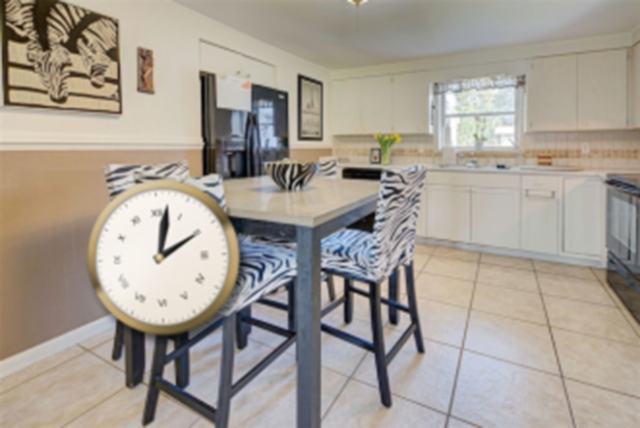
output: h=2 m=2
